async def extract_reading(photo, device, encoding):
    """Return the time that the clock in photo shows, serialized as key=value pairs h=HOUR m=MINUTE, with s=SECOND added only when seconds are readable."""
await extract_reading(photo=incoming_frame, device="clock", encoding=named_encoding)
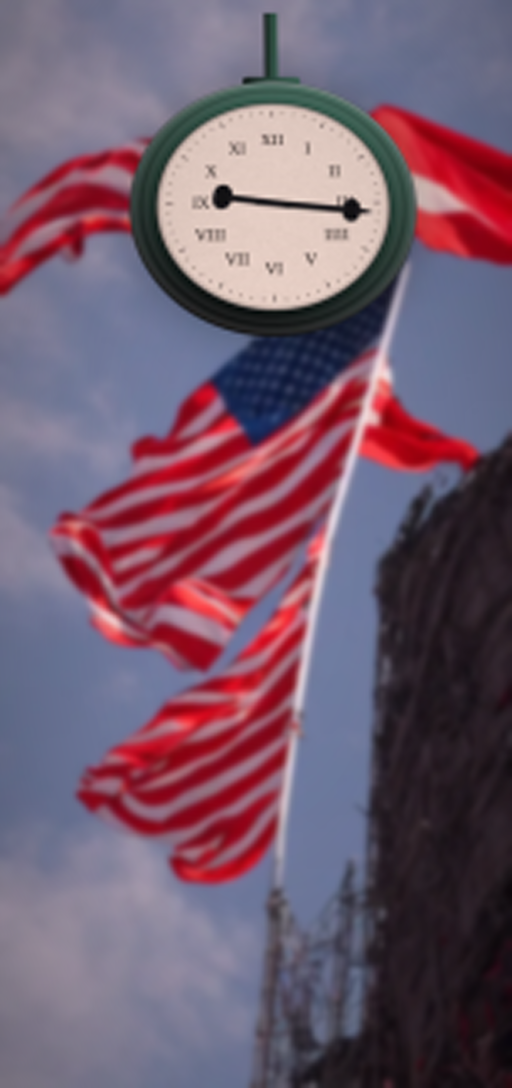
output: h=9 m=16
